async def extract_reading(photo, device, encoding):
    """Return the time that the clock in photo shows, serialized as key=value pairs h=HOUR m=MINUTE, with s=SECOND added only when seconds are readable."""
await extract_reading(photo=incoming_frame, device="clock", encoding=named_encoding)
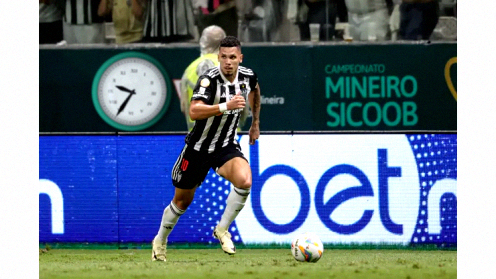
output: h=9 m=35
